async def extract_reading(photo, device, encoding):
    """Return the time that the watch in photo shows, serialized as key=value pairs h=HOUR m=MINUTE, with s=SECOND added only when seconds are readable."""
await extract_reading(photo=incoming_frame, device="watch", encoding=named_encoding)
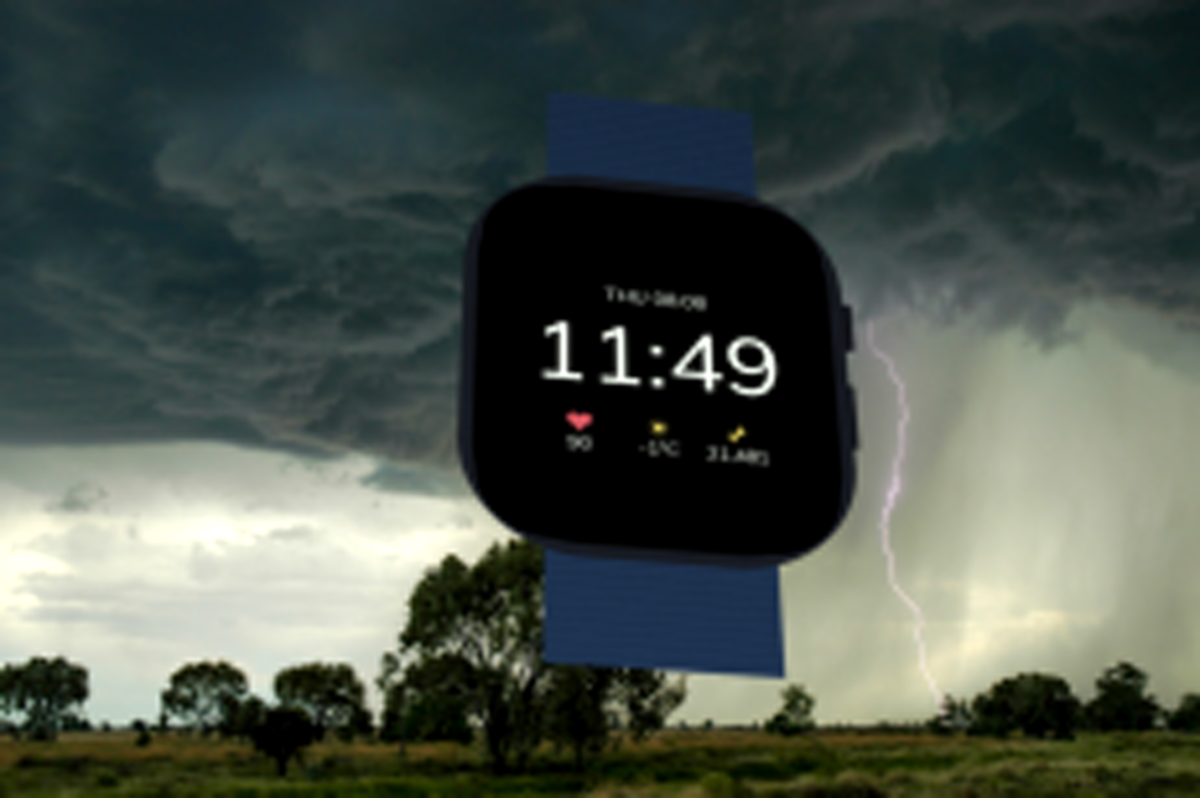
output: h=11 m=49
